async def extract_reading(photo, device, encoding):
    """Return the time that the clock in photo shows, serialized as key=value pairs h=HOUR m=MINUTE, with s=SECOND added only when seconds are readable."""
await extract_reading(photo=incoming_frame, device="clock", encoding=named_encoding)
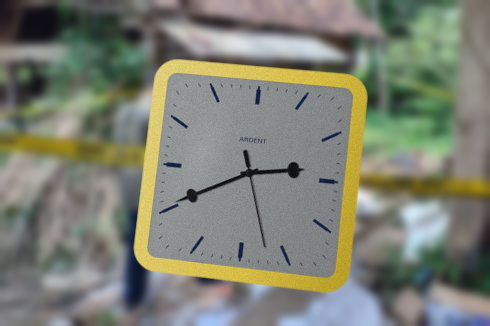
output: h=2 m=40 s=27
